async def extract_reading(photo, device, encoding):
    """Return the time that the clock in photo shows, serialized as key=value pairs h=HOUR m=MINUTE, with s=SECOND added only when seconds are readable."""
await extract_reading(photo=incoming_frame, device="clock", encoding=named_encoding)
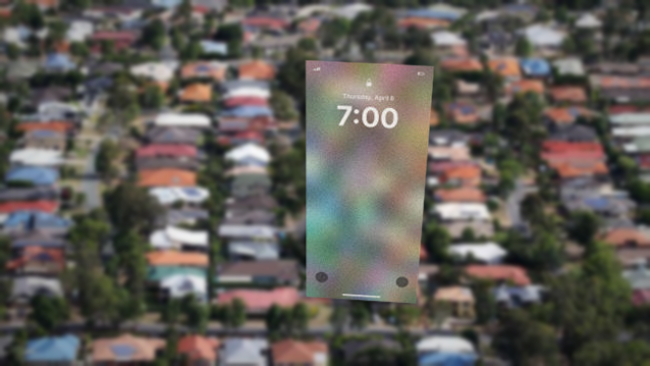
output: h=7 m=0
